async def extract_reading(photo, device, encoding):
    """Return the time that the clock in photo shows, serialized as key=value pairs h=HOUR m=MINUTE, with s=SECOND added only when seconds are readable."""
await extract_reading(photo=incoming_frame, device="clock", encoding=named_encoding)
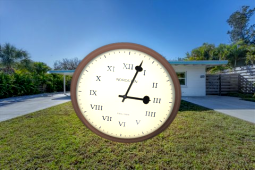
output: h=3 m=3
